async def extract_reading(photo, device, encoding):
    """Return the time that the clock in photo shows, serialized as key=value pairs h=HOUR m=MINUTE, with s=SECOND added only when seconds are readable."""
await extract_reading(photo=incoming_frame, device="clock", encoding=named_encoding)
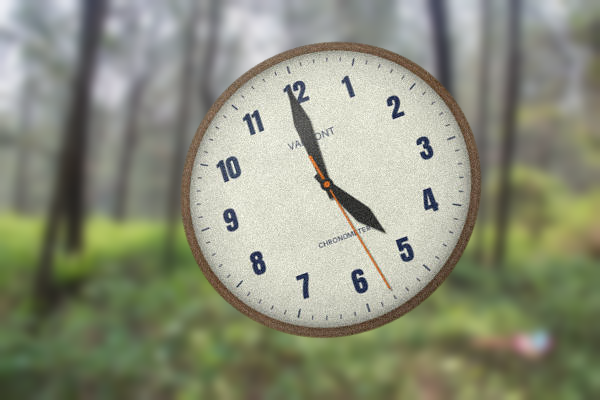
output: h=4 m=59 s=28
